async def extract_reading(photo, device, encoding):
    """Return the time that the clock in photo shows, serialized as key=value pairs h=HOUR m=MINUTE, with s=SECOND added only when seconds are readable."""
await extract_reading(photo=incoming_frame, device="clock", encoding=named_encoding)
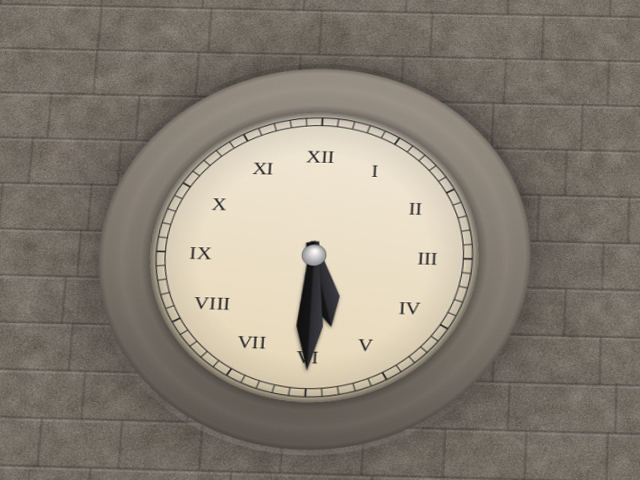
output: h=5 m=30
